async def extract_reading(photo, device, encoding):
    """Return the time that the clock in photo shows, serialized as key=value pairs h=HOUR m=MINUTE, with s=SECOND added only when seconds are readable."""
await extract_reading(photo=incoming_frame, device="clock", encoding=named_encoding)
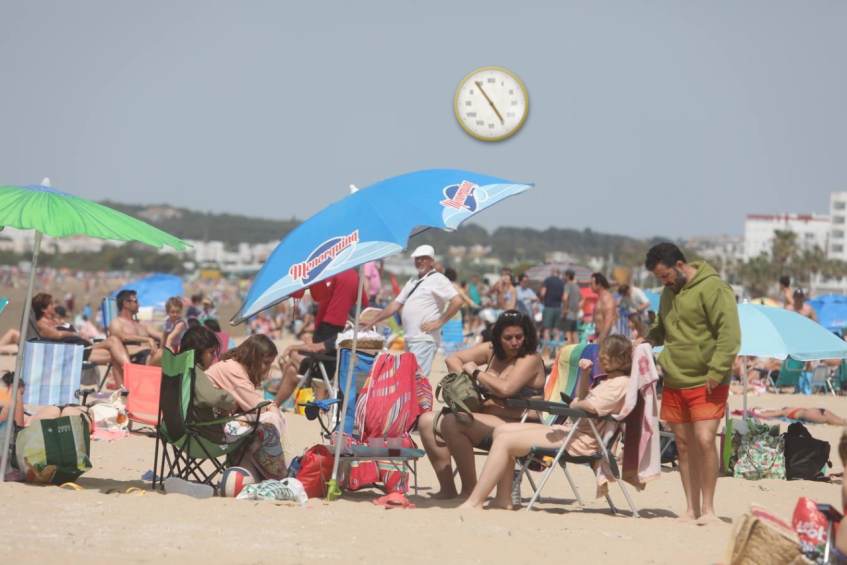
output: h=4 m=54
